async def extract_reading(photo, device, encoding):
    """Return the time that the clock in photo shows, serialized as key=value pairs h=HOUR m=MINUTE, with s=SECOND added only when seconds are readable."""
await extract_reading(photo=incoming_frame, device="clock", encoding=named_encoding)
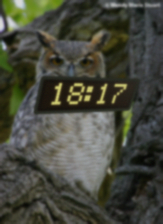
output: h=18 m=17
